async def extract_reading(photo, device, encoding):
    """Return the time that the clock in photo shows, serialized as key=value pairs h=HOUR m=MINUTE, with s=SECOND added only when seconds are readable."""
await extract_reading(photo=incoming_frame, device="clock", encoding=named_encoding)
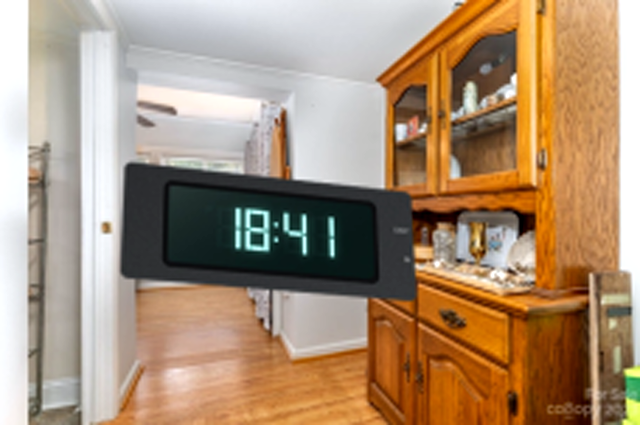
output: h=18 m=41
